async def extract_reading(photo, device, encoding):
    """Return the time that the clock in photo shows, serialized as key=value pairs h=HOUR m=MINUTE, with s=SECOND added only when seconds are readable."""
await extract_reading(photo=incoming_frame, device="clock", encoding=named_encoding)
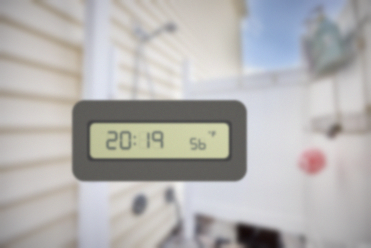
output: h=20 m=19
